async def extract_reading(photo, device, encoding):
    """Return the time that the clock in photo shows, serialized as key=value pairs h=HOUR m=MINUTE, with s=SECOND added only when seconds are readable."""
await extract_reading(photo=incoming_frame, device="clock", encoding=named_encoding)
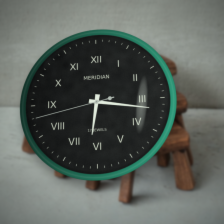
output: h=6 m=16 s=43
